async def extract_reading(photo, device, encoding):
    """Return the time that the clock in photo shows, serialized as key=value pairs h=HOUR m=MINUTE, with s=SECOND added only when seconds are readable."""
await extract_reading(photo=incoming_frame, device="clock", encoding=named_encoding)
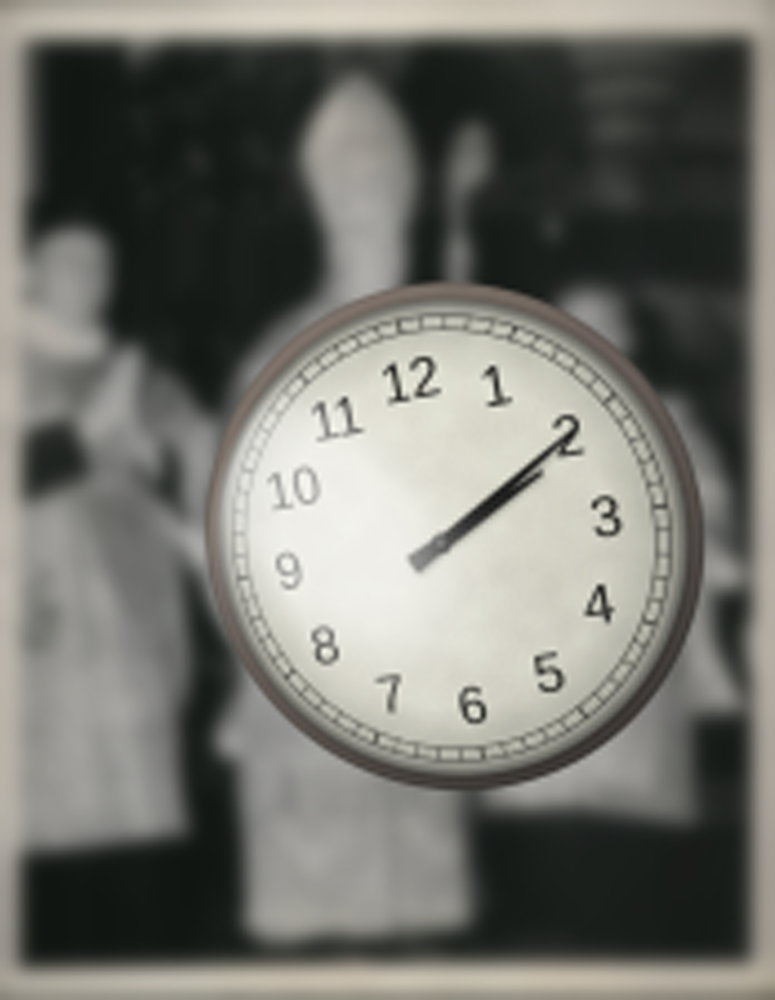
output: h=2 m=10
